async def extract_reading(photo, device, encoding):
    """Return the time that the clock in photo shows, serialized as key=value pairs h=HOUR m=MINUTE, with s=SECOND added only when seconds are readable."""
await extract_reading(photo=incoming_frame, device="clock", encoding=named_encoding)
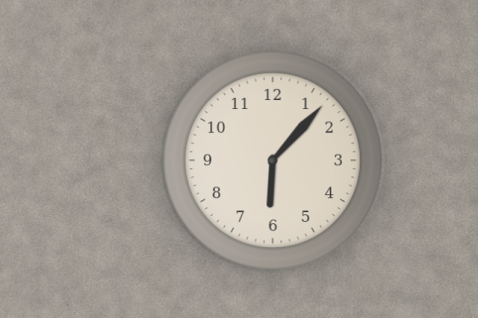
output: h=6 m=7
